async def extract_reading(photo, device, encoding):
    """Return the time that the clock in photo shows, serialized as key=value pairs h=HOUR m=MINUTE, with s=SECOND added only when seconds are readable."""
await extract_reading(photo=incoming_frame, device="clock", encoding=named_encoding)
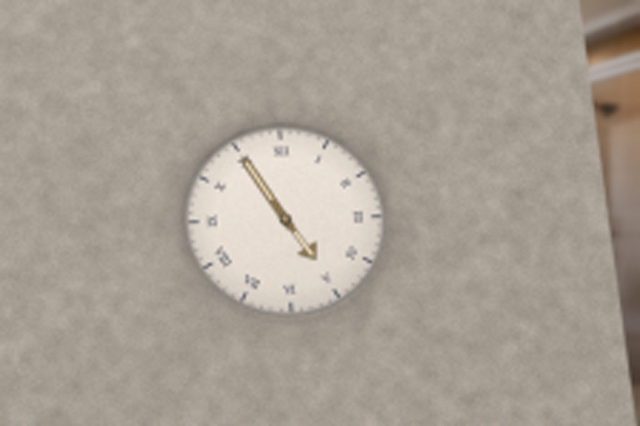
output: h=4 m=55
